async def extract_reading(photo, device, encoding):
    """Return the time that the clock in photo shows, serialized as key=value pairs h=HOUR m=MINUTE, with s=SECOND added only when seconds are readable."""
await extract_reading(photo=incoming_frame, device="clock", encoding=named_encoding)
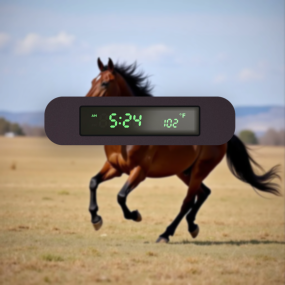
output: h=5 m=24
